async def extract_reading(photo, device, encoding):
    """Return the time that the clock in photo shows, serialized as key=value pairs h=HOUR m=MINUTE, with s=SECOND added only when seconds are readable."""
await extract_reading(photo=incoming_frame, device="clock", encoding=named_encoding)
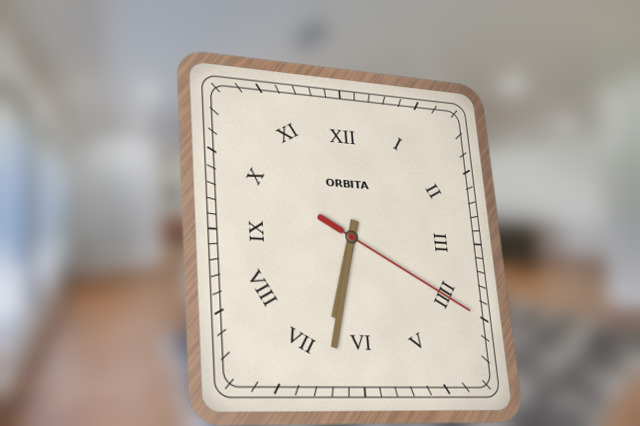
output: h=6 m=32 s=20
